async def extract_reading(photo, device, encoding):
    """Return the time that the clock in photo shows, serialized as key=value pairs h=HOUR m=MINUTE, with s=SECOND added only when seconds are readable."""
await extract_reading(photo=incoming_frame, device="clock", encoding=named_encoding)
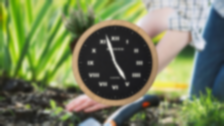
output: h=4 m=57
